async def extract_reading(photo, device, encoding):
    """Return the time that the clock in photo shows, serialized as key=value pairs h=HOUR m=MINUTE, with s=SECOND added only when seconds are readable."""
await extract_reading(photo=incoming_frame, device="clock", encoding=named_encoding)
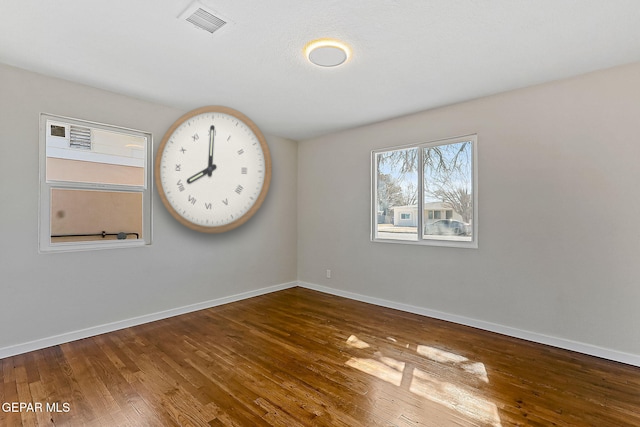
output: h=8 m=0
